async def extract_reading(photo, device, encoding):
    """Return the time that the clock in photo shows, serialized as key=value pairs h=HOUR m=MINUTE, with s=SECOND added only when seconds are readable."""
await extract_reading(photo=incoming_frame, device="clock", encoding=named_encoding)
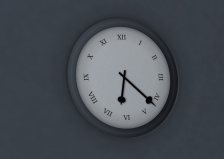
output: h=6 m=22
